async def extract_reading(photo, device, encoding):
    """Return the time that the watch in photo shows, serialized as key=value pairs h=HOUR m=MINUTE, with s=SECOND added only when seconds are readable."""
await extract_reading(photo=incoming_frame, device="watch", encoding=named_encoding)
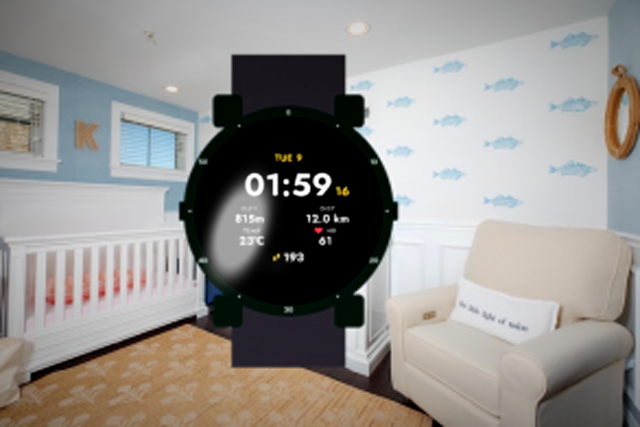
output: h=1 m=59
